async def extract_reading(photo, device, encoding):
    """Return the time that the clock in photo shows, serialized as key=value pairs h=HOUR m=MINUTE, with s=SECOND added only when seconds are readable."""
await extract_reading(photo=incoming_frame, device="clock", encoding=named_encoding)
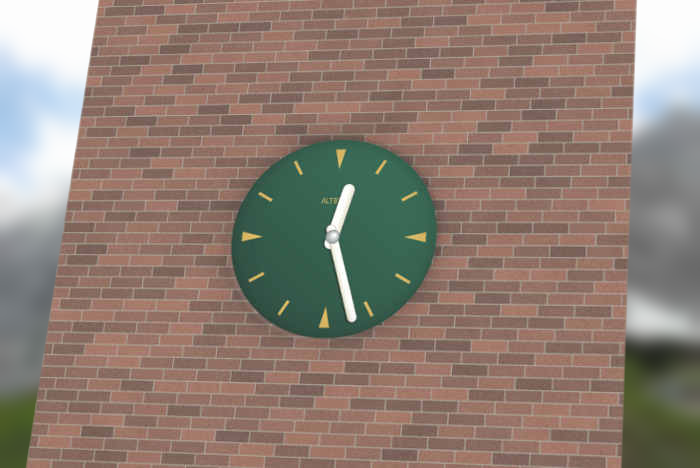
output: h=12 m=27
